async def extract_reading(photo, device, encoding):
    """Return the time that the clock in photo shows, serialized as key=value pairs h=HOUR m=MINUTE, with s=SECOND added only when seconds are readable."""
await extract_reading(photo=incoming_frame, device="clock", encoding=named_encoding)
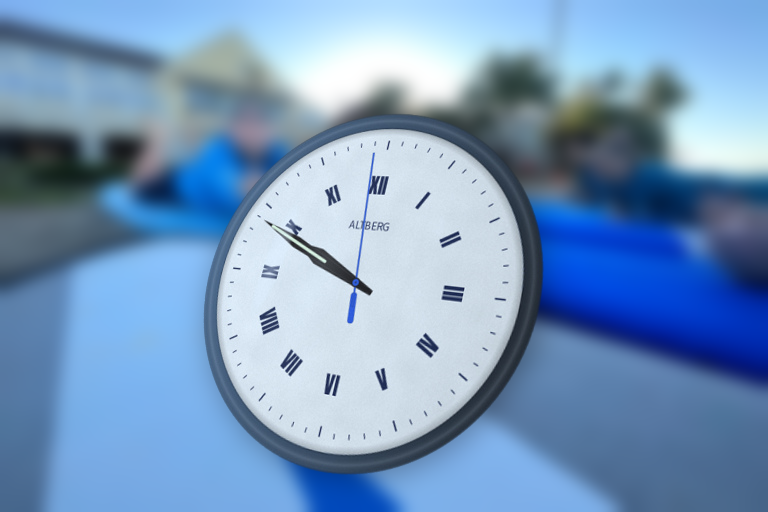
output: h=9 m=48 s=59
